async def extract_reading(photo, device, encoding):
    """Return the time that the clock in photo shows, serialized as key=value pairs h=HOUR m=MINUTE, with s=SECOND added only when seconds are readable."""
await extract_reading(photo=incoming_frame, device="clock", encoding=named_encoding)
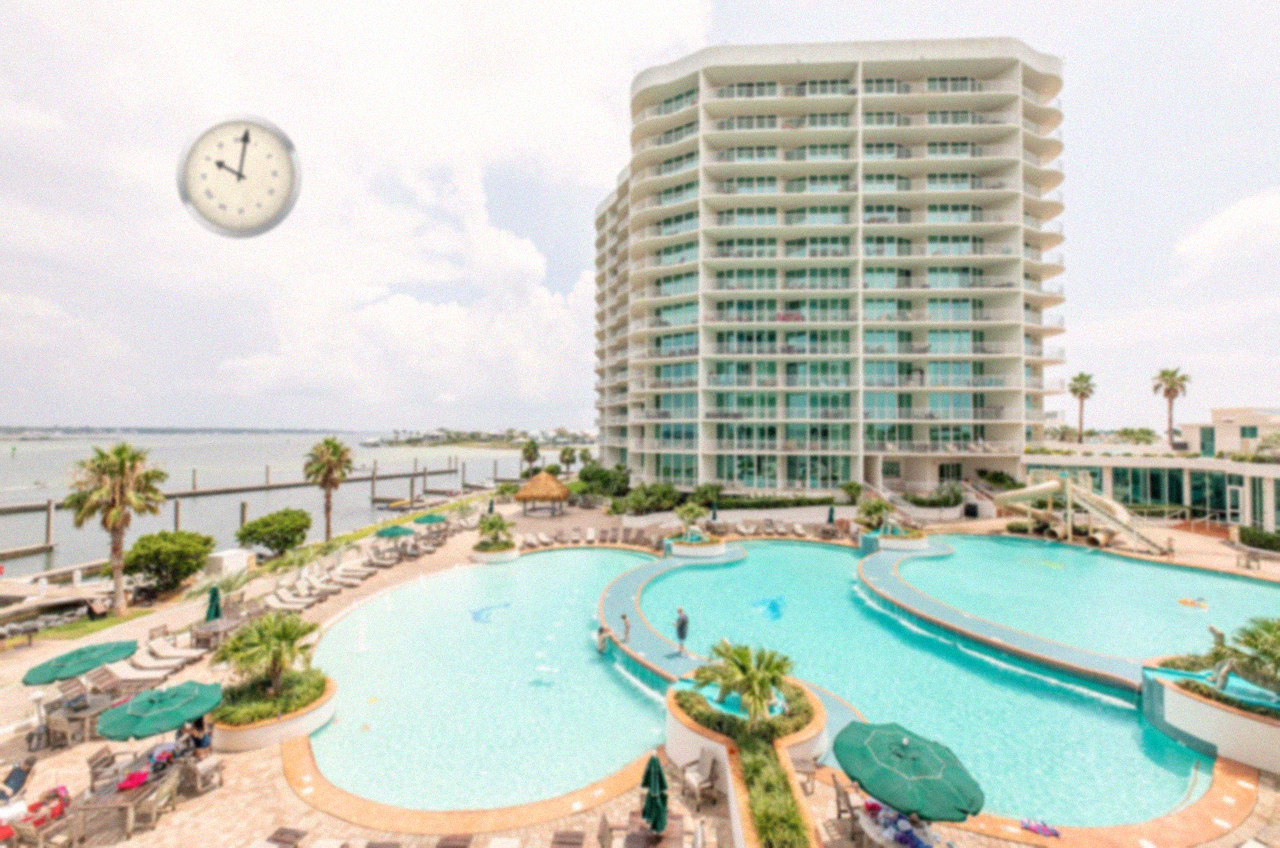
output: h=10 m=2
